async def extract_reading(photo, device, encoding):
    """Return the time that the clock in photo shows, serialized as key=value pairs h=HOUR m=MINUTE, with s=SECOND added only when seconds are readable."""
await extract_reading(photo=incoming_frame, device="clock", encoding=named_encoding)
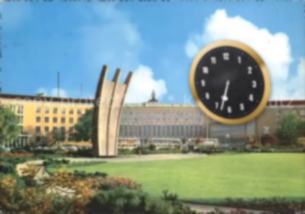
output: h=6 m=33
